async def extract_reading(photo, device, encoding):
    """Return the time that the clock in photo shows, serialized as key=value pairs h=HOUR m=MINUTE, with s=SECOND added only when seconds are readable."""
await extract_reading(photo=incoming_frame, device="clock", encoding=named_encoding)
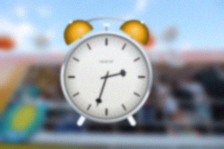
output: h=2 m=33
